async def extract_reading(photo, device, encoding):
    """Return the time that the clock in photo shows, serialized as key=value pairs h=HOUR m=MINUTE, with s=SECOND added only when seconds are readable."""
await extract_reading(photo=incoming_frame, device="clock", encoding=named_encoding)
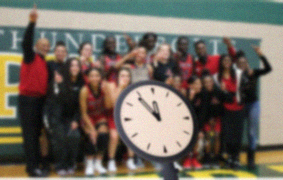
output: h=11 m=54
